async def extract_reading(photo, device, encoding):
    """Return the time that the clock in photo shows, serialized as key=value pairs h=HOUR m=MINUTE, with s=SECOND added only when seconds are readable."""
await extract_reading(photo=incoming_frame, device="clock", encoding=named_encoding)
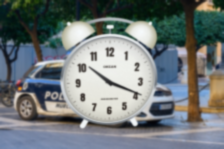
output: h=10 m=19
